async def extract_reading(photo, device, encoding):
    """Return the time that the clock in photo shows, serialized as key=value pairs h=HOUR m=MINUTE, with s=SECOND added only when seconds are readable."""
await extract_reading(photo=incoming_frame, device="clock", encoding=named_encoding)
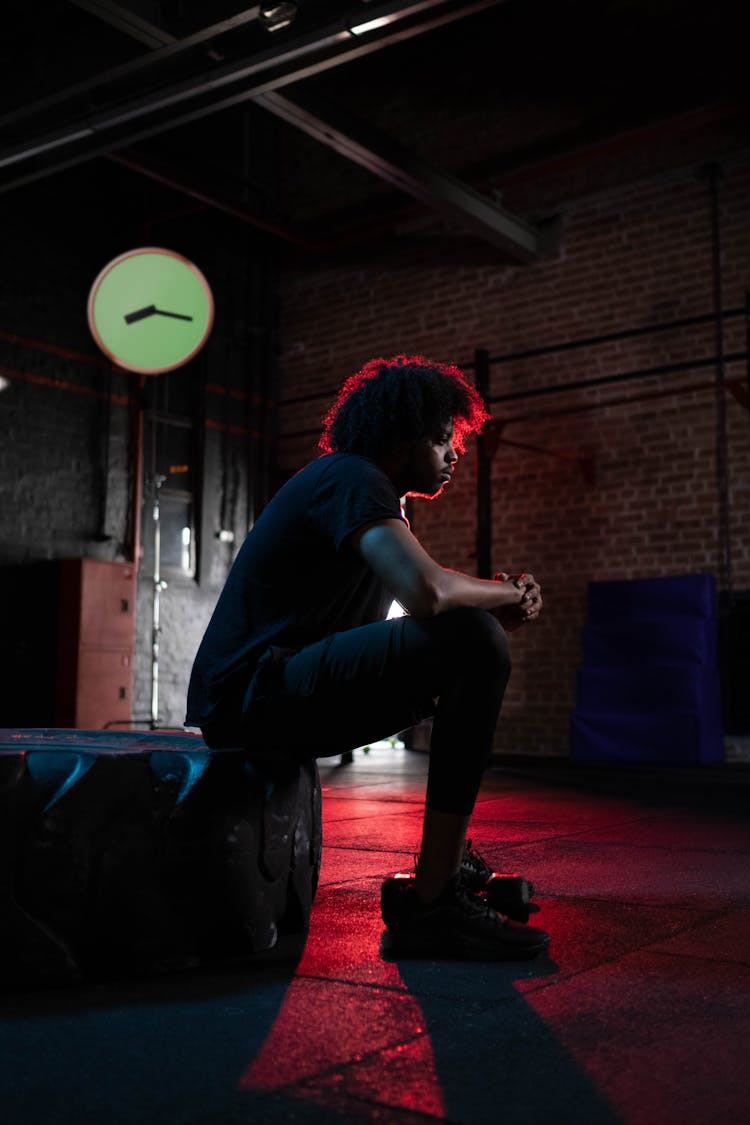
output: h=8 m=17
